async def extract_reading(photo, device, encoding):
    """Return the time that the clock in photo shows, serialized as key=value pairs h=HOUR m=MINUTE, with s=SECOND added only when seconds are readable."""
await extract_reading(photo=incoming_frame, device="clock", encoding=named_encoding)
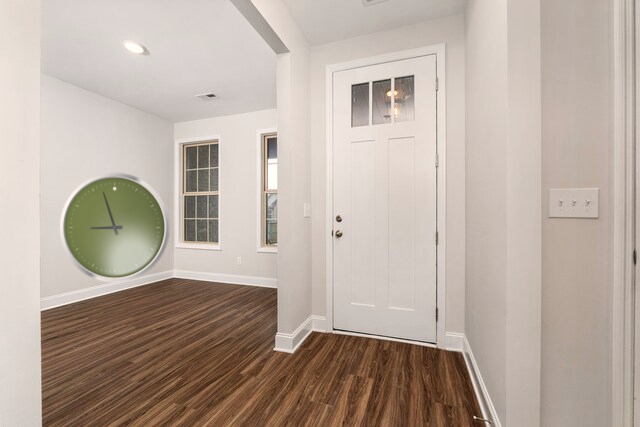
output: h=8 m=57
